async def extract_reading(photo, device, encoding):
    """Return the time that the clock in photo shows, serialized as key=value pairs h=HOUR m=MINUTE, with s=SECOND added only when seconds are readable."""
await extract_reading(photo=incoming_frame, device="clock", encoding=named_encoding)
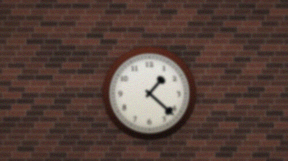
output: h=1 m=22
